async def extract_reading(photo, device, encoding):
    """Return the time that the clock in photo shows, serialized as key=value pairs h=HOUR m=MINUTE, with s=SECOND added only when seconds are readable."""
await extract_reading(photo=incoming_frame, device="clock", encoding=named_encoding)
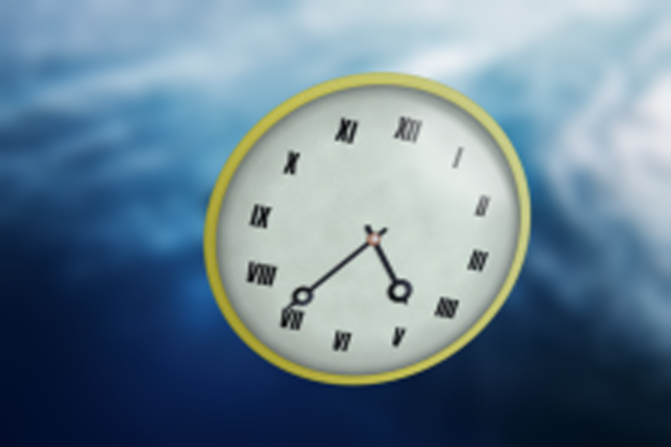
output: h=4 m=36
